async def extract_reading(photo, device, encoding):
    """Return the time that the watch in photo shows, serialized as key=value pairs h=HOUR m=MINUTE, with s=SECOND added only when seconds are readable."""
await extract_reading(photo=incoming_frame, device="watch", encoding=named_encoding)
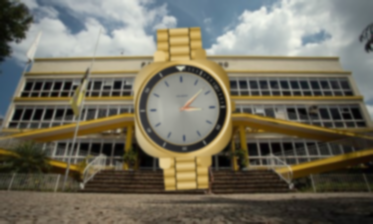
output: h=3 m=8
